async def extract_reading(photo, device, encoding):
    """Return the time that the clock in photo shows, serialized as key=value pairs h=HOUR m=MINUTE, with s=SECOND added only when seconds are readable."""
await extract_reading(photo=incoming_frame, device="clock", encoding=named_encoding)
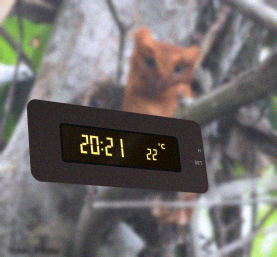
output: h=20 m=21
